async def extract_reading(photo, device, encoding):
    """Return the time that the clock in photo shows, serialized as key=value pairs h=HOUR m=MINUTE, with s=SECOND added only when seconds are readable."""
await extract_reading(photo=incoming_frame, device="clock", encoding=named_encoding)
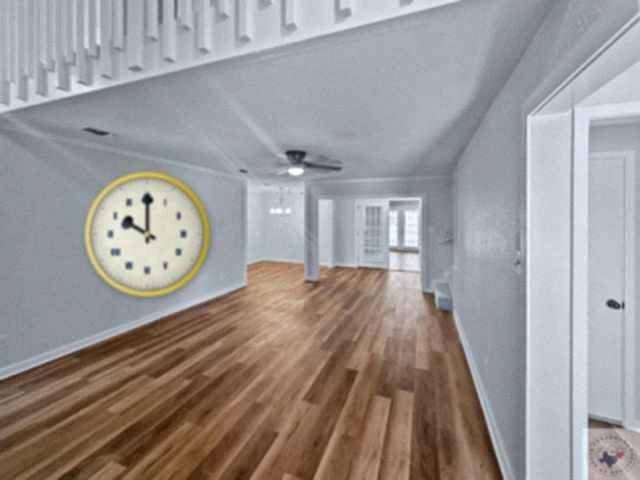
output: h=10 m=0
